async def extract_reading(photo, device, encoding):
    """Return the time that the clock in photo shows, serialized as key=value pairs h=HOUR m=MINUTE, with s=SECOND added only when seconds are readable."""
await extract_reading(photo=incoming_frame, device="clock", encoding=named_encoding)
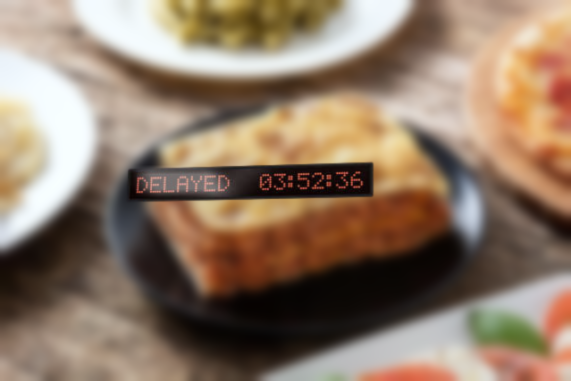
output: h=3 m=52 s=36
